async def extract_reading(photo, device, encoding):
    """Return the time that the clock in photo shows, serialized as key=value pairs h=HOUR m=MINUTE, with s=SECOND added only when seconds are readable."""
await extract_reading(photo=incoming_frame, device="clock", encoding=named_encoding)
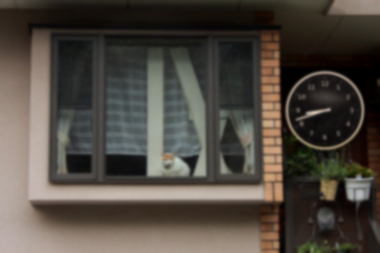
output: h=8 m=42
